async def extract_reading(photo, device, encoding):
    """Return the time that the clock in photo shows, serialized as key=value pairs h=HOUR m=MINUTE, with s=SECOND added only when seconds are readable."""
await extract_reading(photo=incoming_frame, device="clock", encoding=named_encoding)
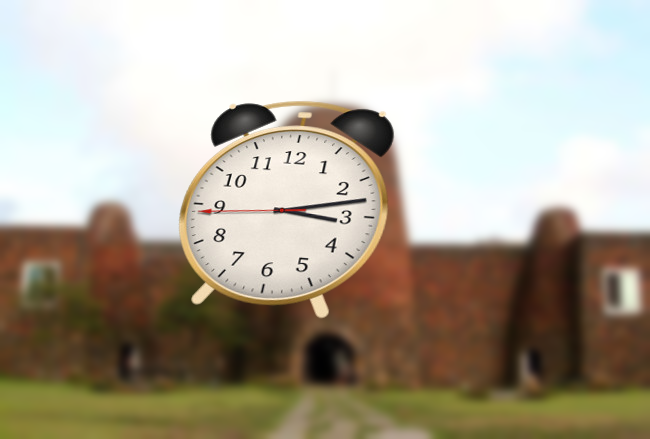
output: h=3 m=12 s=44
